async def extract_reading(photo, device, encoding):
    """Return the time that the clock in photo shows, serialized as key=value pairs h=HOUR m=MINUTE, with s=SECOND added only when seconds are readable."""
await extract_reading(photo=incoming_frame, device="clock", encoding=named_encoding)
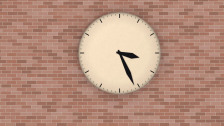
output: h=3 m=26
